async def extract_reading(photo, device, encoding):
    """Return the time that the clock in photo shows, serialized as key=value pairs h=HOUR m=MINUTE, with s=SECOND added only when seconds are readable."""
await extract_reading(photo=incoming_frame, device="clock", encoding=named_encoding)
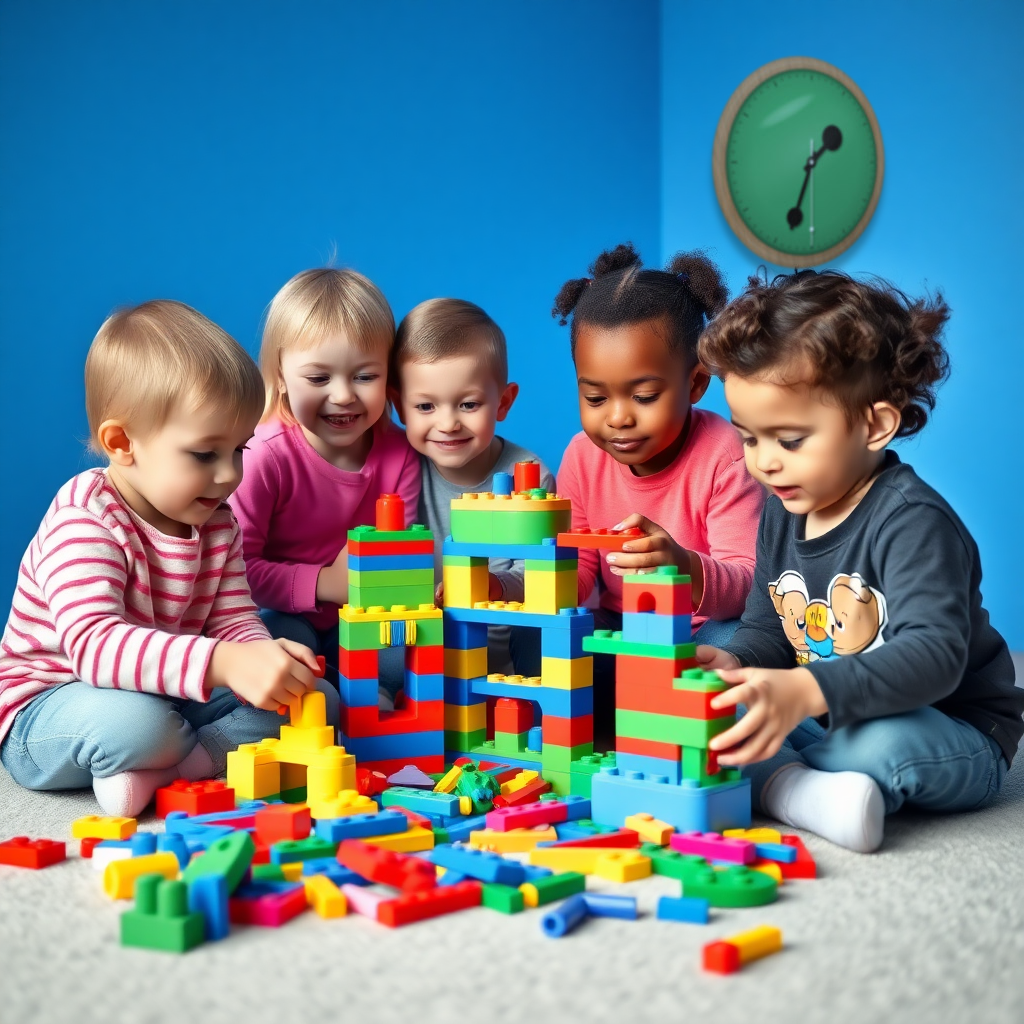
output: h=1 m=33 s=30
